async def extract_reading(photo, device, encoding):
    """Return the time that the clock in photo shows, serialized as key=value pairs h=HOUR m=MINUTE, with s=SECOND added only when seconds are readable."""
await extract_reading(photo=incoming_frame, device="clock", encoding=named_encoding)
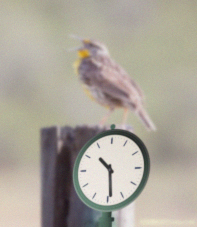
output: h=10 m=29
